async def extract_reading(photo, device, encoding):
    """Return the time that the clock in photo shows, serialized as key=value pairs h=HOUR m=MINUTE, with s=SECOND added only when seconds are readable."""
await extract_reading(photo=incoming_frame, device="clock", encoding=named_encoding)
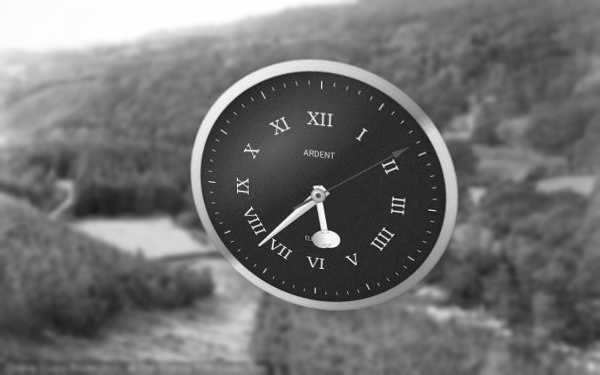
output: h=5 m=37 s=9
